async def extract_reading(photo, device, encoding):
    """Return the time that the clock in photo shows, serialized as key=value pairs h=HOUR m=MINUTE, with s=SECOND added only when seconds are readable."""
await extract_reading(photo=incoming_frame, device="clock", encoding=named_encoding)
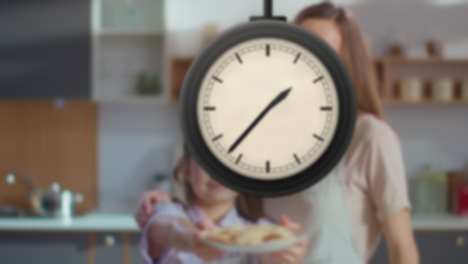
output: h=1 m=37
